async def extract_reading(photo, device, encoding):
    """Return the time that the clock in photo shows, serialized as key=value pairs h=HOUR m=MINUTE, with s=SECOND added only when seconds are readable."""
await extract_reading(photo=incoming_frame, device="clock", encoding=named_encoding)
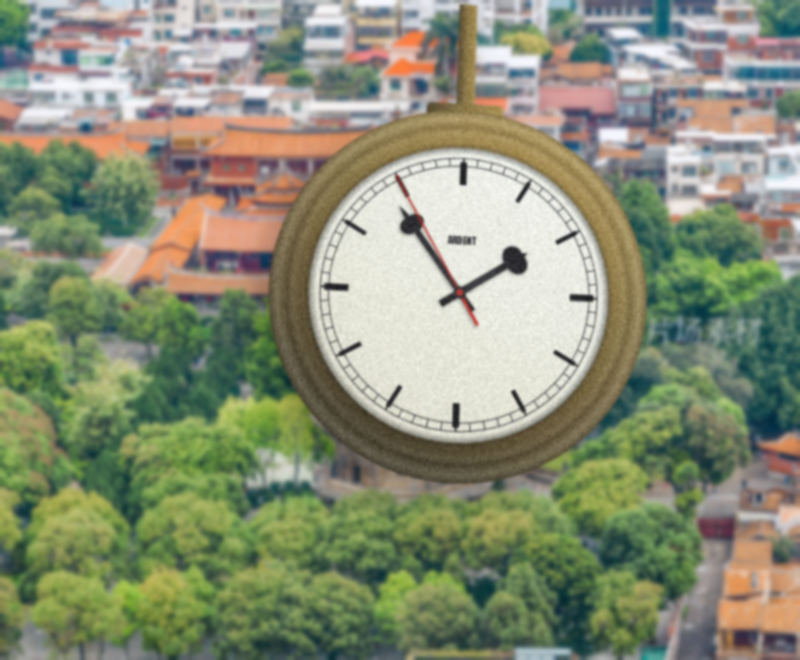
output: h=1 m=53 s=55
